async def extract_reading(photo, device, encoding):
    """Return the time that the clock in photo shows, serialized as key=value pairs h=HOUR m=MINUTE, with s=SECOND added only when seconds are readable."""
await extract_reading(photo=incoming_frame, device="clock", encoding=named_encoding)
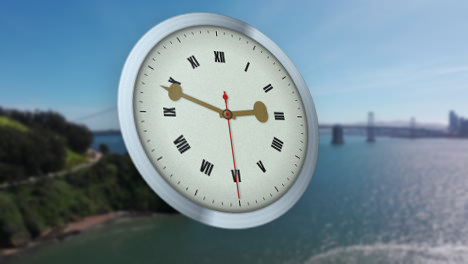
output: h=2 m=48 s=30
